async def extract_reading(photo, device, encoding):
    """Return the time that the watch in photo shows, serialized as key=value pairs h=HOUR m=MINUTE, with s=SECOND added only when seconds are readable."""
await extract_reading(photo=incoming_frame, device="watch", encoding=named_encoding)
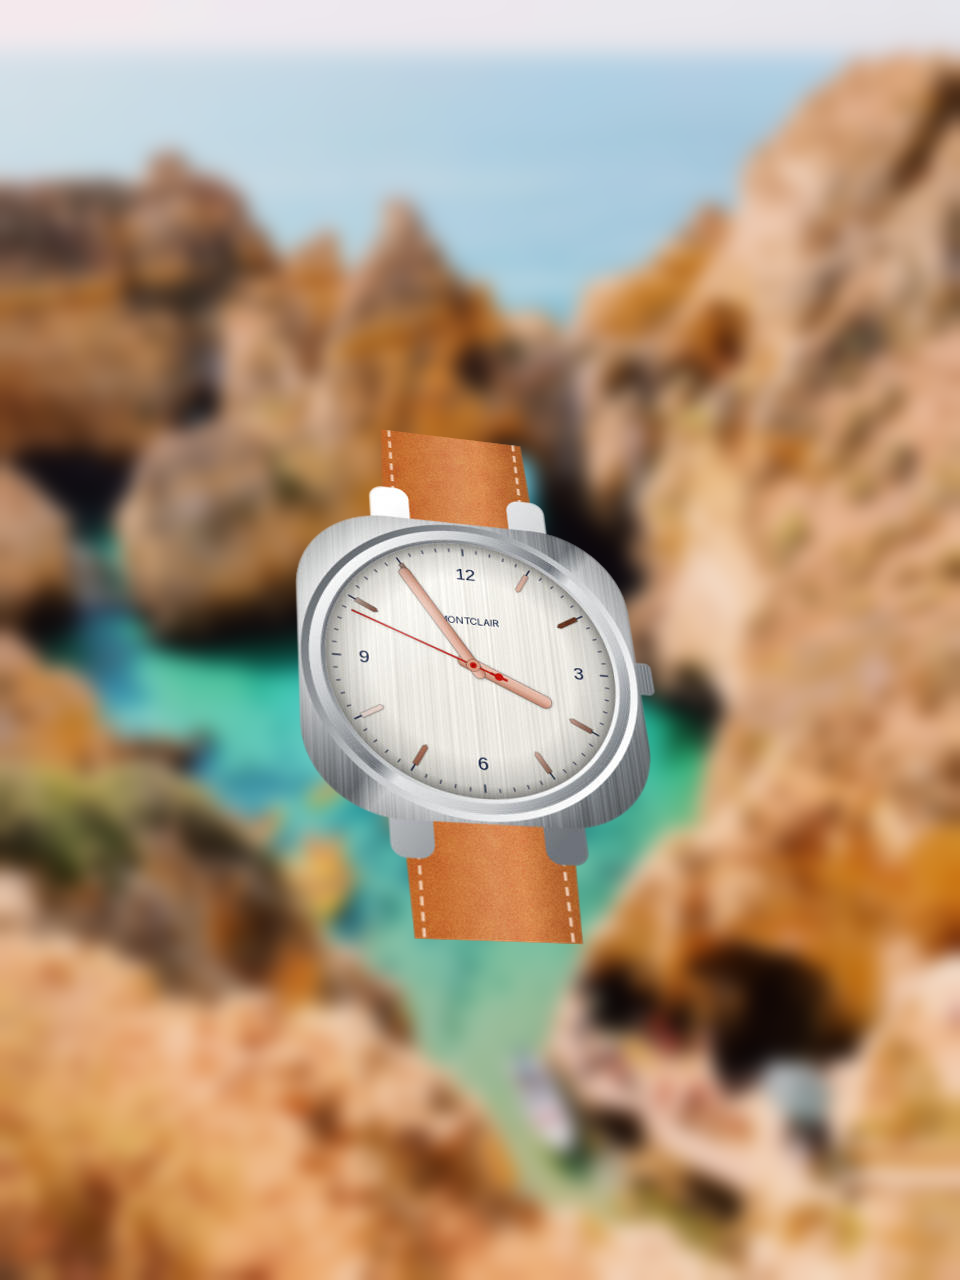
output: h=3 m=54 s=49
